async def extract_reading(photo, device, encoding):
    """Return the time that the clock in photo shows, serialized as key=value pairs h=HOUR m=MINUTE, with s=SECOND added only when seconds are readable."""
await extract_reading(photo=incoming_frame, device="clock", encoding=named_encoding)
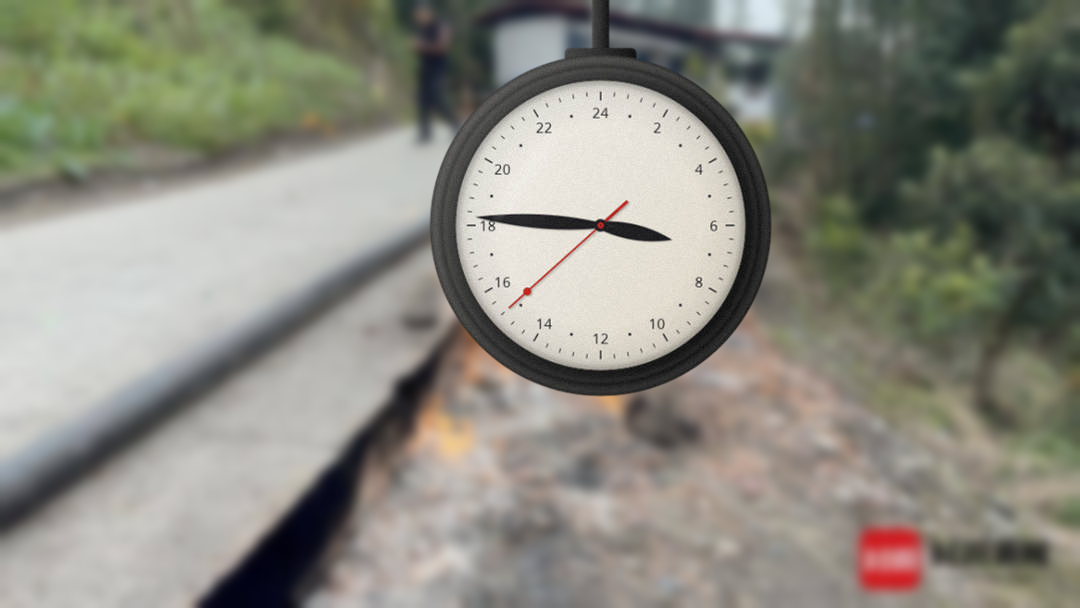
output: h=6 m=45 s=38
